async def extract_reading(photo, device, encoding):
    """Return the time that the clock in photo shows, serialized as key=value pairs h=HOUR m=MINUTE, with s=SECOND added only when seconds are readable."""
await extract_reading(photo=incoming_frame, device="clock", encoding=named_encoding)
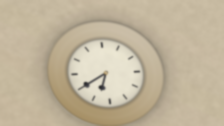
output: h=6 m=40
